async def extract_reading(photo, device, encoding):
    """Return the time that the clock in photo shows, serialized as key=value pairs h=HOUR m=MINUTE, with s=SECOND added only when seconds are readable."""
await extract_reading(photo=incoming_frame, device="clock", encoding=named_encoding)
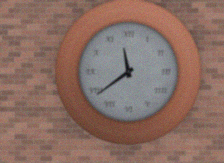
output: h=11 m=39
